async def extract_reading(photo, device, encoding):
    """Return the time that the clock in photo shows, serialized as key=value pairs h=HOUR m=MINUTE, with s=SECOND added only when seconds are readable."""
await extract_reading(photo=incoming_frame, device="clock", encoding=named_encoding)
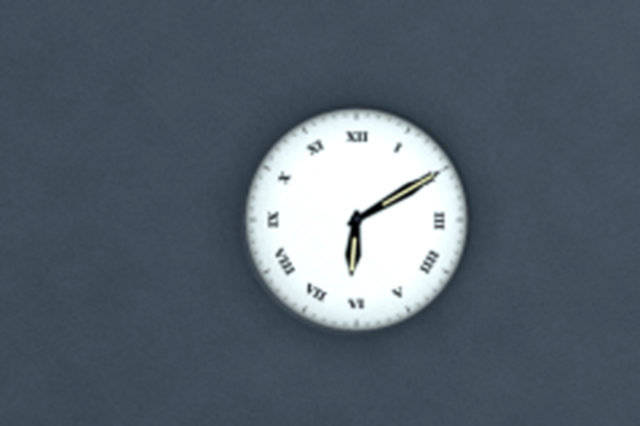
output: h=6 m=10
